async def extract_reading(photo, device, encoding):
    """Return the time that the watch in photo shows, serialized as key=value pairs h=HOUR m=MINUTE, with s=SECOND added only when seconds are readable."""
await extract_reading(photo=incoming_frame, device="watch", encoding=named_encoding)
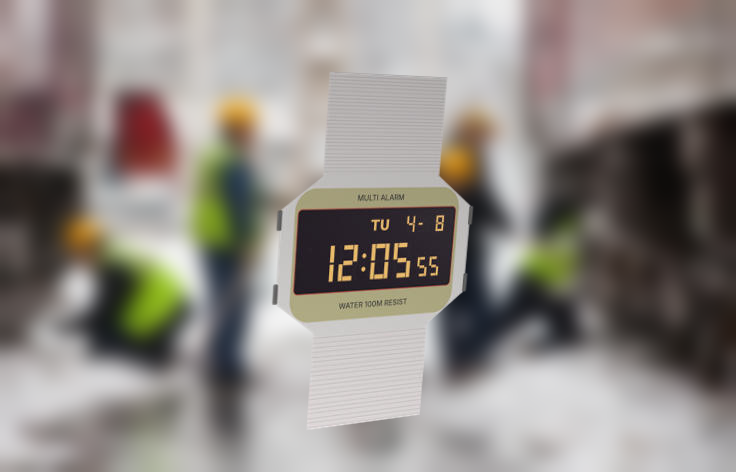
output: h=12 m=5 s=55
